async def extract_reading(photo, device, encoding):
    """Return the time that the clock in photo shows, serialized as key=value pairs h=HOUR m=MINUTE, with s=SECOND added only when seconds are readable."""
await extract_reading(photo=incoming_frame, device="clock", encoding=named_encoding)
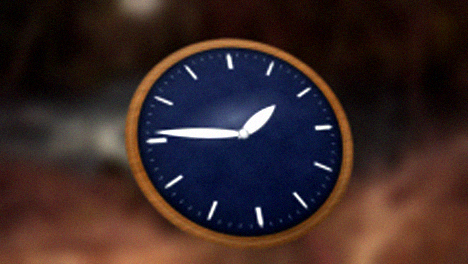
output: h=1 m=46
